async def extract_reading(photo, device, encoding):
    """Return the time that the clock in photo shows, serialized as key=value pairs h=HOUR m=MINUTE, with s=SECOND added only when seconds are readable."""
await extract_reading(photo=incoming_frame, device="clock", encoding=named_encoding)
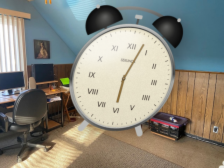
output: h=6 m=3
